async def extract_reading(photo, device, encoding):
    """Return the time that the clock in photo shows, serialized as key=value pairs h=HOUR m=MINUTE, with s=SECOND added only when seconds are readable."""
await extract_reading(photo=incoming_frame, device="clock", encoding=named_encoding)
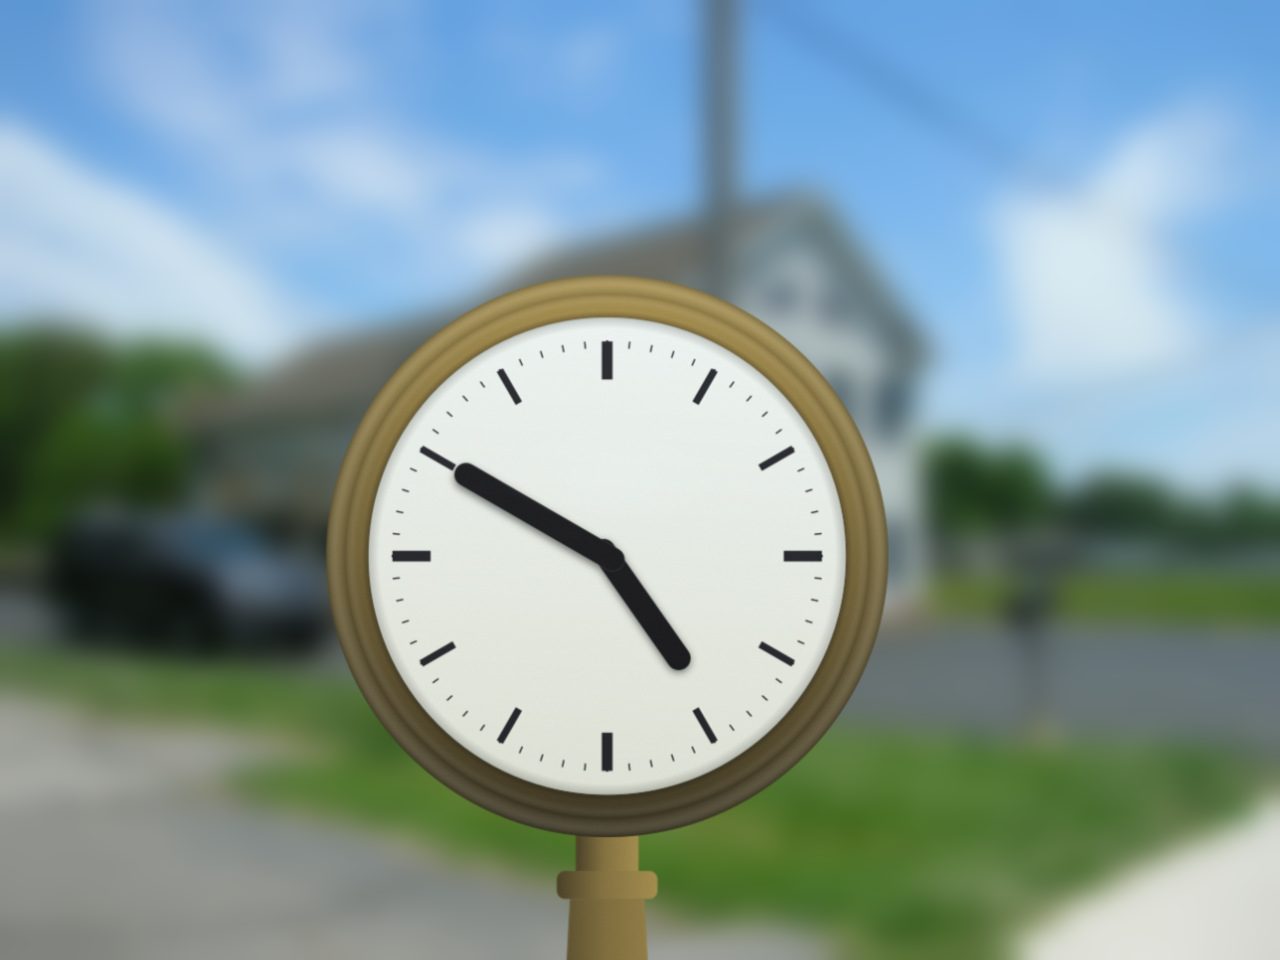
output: h=4 m=50
